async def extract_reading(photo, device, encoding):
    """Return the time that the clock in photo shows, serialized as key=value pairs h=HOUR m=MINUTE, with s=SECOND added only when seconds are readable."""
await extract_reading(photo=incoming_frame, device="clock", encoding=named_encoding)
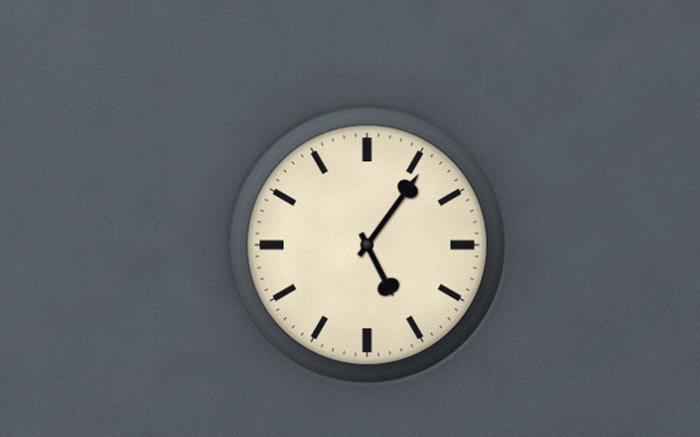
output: h=5 m=6
